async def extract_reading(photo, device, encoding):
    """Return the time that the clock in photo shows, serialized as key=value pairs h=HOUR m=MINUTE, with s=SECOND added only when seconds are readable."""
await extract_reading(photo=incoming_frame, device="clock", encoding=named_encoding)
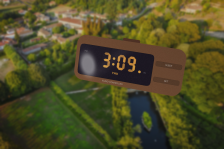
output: h=3 m=9
